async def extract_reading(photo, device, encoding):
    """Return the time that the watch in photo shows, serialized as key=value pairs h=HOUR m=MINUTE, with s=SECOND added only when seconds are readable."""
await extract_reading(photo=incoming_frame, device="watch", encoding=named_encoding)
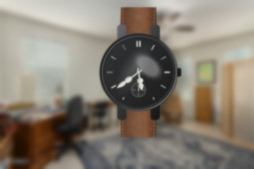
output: h=5 m=39
